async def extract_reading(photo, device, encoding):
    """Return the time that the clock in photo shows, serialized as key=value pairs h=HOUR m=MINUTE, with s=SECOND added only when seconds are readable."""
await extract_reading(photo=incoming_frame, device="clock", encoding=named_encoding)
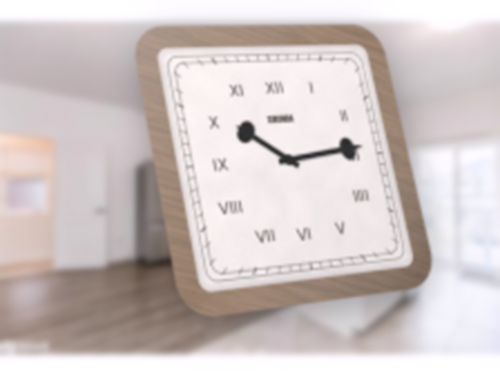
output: h=10 m=14
